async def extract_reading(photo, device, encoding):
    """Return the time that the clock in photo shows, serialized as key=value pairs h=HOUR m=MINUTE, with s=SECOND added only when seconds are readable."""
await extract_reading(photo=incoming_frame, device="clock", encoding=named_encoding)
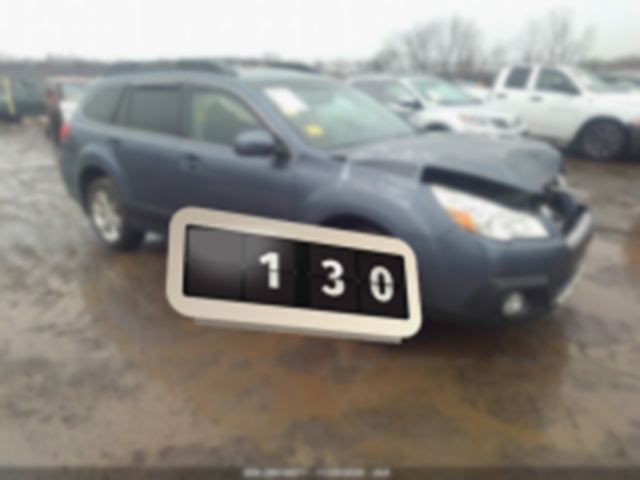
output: h=1 m=30
